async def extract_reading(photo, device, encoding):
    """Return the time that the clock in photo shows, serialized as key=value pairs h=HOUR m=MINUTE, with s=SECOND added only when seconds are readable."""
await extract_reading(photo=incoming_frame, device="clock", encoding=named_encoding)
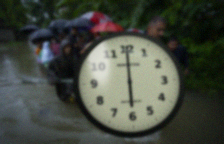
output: h=6 m=0
